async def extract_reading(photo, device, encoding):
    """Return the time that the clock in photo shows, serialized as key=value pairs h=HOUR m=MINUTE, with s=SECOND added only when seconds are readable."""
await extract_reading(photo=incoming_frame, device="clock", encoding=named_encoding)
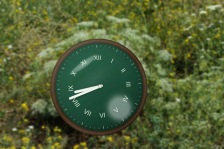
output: h=8 m=42
